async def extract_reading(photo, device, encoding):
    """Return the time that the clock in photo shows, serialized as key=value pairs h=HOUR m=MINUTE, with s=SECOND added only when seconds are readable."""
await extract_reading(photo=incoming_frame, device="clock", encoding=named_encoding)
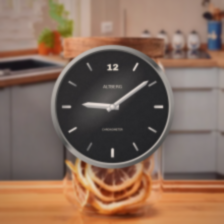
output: h=9 m=9
